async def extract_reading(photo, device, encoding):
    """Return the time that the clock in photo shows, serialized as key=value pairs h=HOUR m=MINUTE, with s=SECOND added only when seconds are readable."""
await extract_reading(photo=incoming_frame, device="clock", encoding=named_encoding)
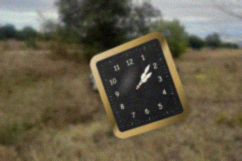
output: h=2 m=8
